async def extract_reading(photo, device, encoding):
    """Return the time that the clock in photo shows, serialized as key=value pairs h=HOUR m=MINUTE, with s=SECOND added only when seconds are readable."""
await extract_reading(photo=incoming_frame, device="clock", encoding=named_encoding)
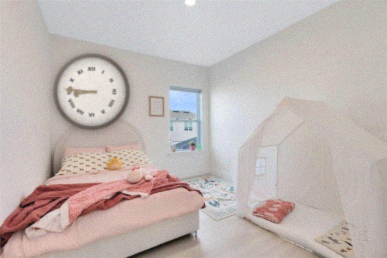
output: h=8 m=46
